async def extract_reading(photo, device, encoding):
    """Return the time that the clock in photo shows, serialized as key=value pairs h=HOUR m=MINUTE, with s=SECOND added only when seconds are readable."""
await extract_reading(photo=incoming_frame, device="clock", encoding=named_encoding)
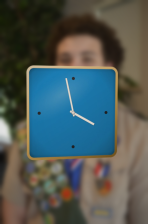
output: h=3 m=58
